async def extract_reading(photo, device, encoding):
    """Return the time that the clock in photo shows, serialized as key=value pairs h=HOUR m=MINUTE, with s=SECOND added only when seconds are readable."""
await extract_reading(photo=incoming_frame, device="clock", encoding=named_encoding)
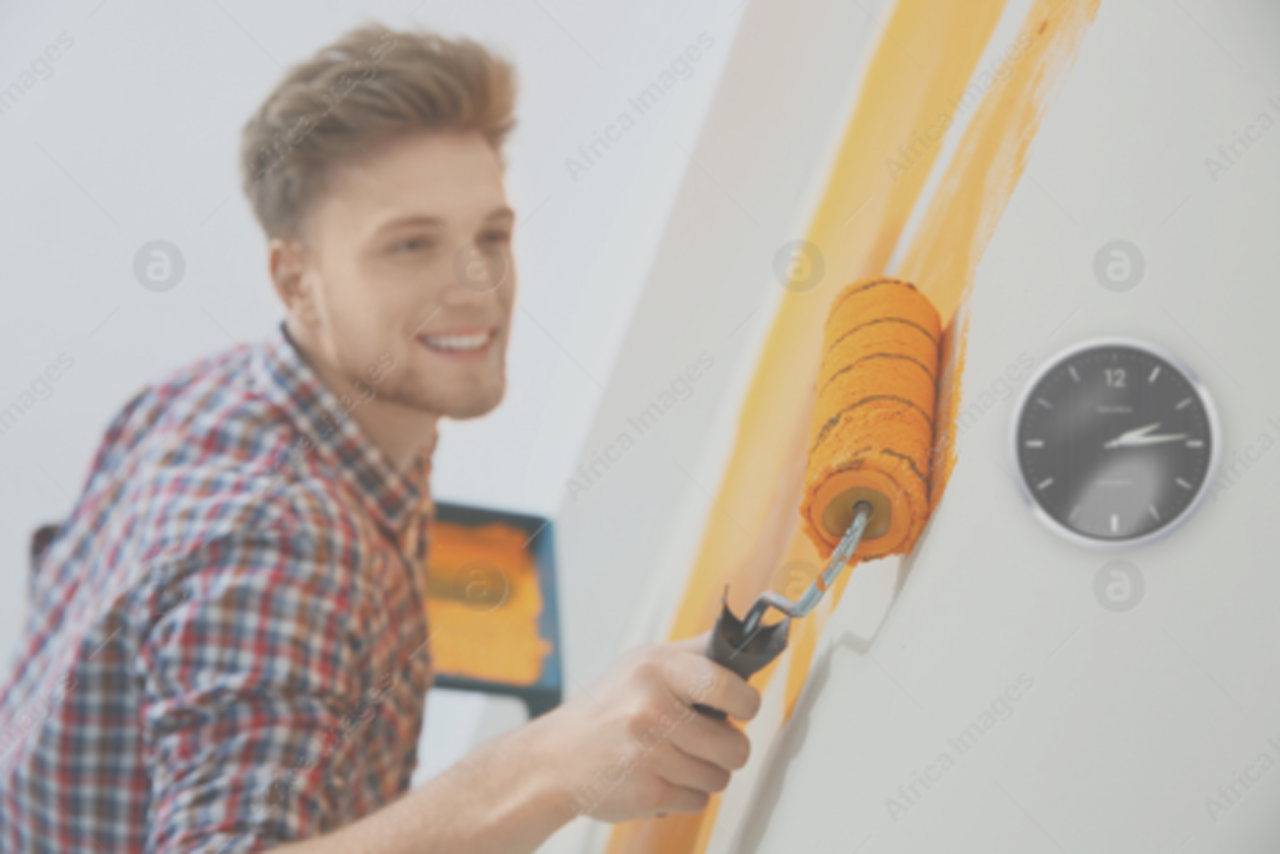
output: h=2 m=14
